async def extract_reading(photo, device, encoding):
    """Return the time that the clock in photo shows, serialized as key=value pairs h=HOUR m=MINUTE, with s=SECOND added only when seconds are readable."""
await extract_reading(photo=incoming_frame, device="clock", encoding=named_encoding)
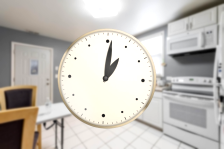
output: h=1 m=1
